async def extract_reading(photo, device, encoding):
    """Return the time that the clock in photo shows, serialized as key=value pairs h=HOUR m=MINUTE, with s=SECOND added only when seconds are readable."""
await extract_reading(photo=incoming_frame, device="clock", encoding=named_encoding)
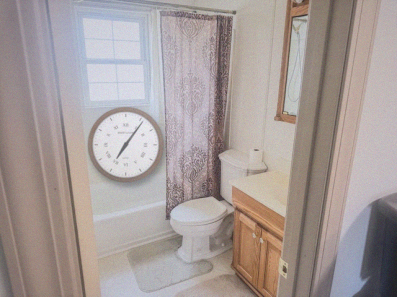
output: h=7 m=6
